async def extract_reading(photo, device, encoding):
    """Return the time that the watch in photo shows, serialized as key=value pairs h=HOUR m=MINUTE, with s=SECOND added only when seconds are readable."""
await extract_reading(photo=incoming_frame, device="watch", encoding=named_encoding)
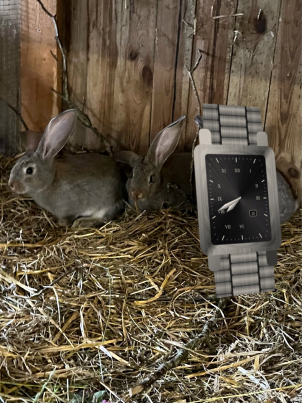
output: h=7 m=41
